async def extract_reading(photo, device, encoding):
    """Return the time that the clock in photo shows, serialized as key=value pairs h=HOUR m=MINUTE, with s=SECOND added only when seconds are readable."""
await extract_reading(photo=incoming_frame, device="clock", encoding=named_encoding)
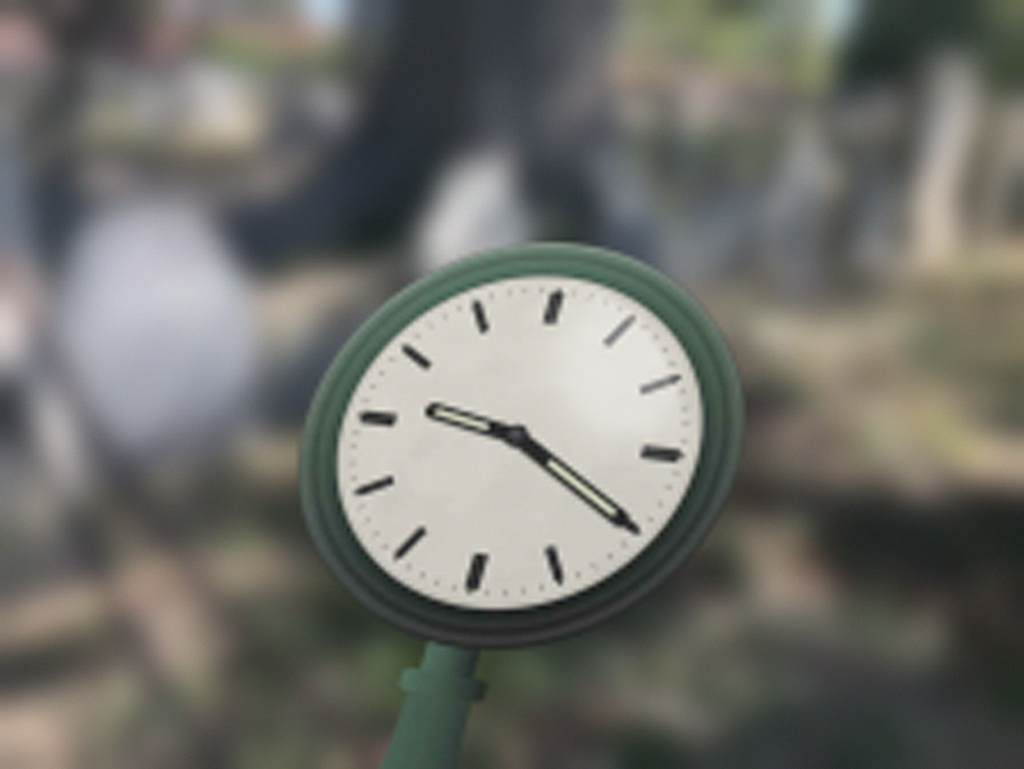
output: h=9 m=20
